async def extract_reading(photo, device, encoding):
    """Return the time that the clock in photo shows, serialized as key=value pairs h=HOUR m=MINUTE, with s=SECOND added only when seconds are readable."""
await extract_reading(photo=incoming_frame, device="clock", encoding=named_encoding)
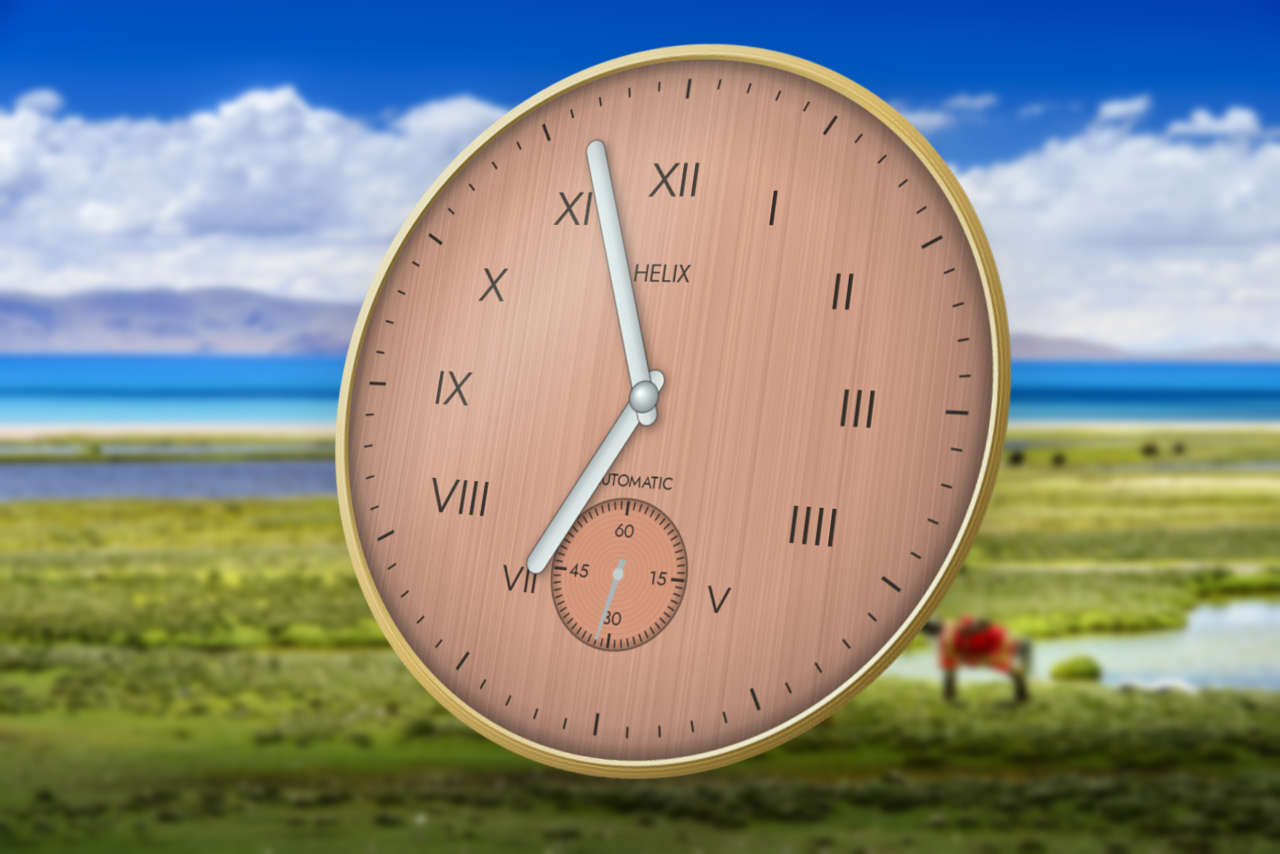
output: h=6 m=56 s=32
